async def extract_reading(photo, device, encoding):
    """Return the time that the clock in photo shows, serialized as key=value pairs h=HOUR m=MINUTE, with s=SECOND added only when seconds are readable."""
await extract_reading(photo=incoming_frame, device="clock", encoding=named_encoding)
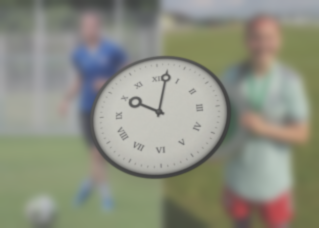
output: h=10 m=2
